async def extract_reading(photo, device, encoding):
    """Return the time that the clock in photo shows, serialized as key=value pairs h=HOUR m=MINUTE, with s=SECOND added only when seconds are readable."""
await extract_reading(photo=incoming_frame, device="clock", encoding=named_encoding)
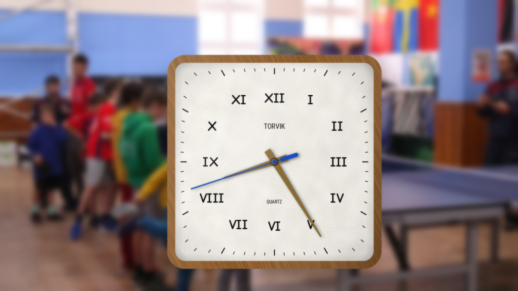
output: h=8 m=24 s=42
